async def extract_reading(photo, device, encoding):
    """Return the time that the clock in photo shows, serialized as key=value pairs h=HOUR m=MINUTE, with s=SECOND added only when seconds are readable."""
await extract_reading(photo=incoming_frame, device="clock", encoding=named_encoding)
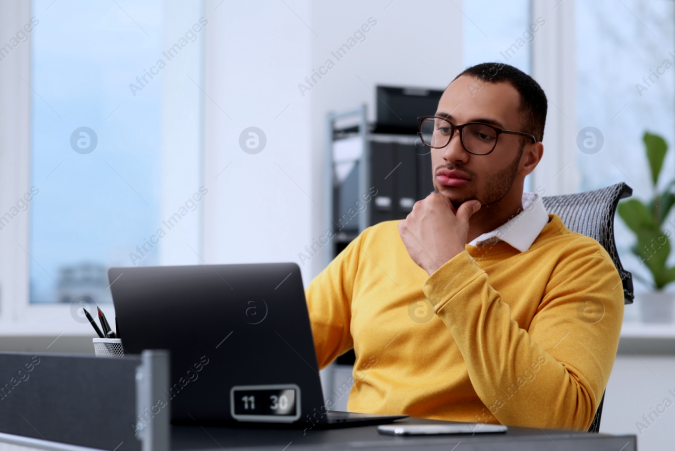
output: h=11 m=30
